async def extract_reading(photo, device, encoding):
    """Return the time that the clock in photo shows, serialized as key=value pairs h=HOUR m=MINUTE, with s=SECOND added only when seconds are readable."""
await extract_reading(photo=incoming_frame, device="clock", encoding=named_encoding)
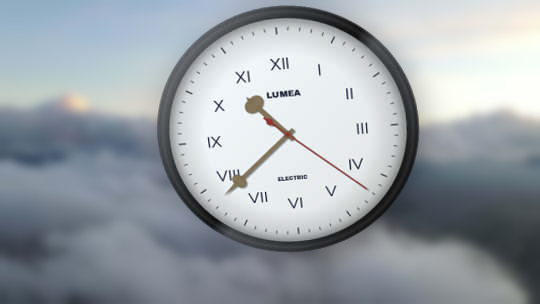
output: h=10 m=38 s=22
